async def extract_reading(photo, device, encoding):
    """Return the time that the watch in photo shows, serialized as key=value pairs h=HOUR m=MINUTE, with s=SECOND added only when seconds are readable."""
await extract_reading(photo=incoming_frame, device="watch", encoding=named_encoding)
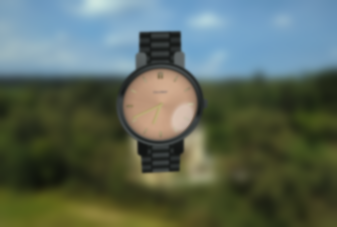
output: h=6 m=41
